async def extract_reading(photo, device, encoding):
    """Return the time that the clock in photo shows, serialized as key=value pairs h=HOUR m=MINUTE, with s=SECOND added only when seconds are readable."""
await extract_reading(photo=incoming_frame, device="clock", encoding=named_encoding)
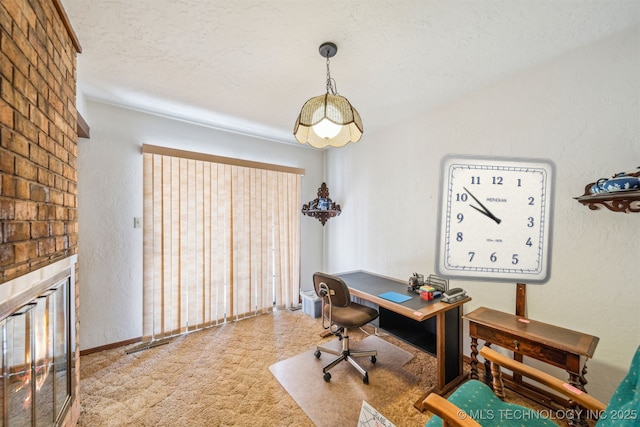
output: h=9 m=52
